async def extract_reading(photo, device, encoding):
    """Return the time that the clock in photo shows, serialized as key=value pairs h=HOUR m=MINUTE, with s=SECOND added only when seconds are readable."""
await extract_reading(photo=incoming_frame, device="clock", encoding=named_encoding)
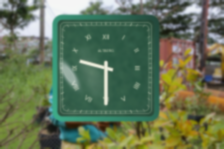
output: h=9 m=30
